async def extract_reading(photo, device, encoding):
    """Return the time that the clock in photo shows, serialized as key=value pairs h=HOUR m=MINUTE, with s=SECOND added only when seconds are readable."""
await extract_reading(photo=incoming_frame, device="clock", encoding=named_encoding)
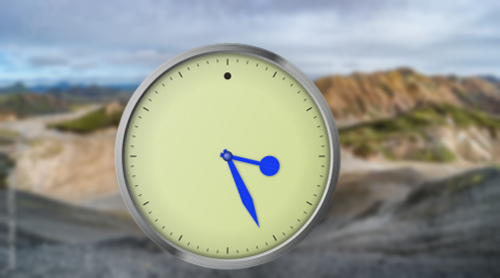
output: h=3 m=26
